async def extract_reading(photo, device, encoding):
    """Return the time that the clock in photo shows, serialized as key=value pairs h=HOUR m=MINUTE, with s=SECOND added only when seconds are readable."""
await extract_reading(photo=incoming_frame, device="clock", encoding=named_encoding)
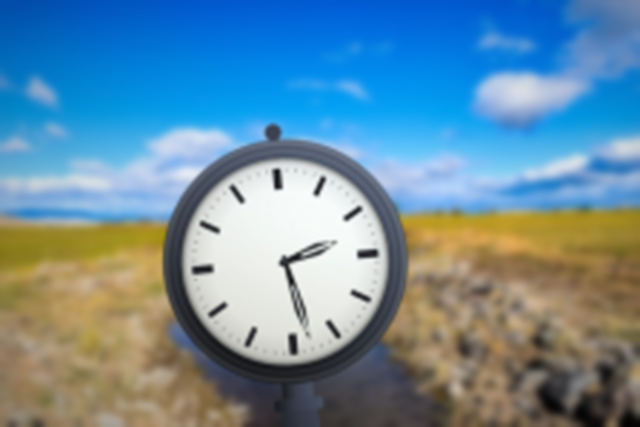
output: h=2 m=28
